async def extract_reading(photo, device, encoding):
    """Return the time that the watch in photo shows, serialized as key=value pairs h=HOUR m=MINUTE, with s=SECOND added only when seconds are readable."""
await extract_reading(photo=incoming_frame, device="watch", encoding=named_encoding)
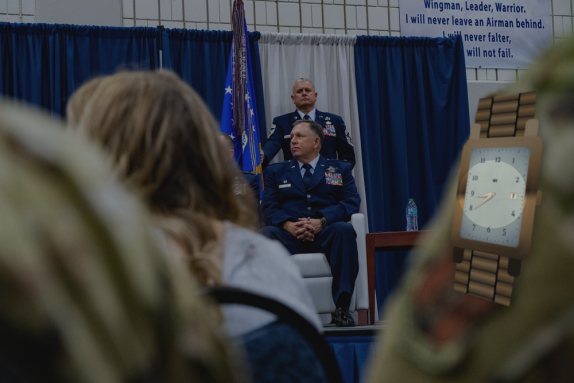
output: h=8 m=39
